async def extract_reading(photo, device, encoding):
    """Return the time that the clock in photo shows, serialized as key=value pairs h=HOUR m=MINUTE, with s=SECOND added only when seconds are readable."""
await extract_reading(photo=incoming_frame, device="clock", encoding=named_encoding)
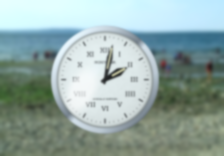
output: h=2 m=2
